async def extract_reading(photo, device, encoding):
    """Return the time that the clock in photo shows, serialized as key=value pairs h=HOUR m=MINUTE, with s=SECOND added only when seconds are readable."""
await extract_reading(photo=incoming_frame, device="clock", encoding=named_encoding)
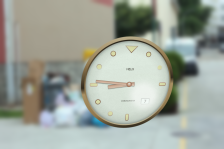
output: h=8 m=46
